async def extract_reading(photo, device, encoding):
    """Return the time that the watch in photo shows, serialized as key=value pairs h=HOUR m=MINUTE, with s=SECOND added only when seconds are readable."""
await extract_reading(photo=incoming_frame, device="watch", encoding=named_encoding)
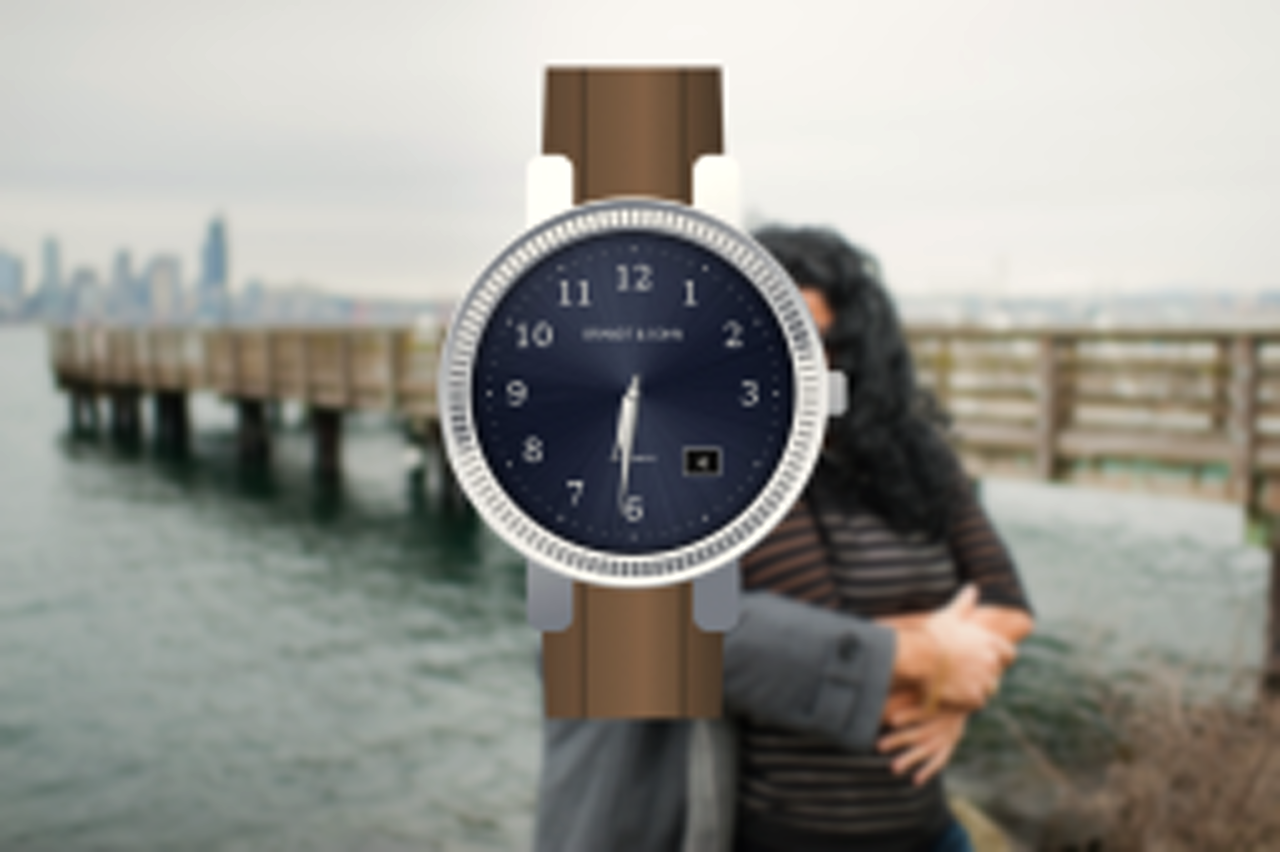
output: h=6 m=31
